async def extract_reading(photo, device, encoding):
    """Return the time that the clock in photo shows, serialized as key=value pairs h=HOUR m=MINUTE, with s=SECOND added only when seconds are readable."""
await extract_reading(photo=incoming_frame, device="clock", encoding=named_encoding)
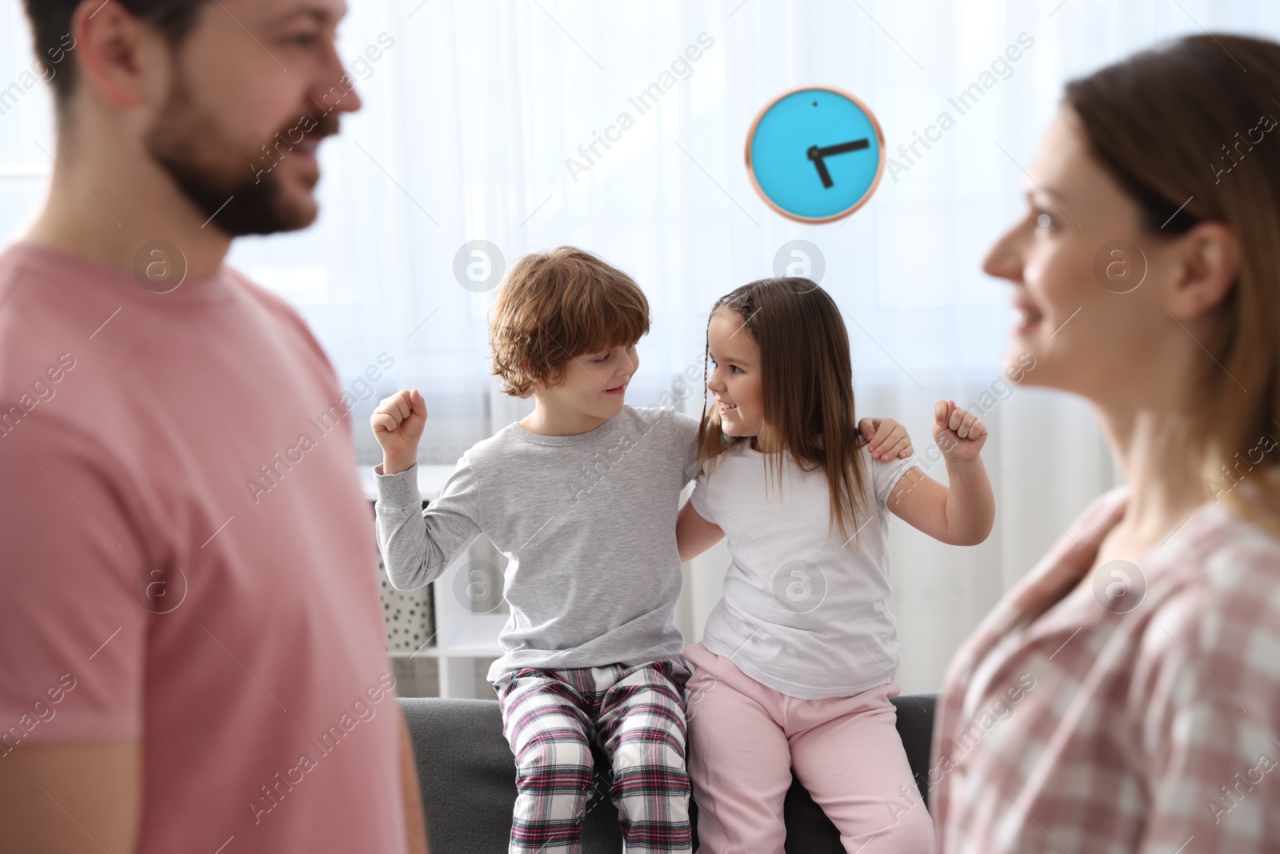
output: h=5 m=13
